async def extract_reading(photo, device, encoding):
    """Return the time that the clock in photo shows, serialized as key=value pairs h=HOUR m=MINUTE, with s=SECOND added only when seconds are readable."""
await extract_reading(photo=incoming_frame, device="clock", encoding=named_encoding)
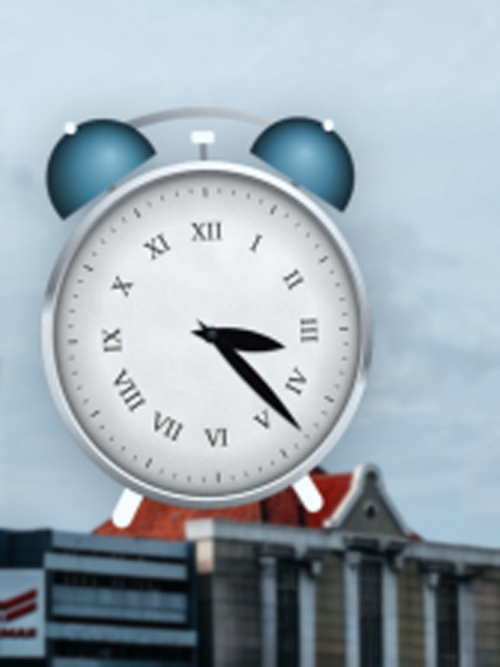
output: h=3 m=23
